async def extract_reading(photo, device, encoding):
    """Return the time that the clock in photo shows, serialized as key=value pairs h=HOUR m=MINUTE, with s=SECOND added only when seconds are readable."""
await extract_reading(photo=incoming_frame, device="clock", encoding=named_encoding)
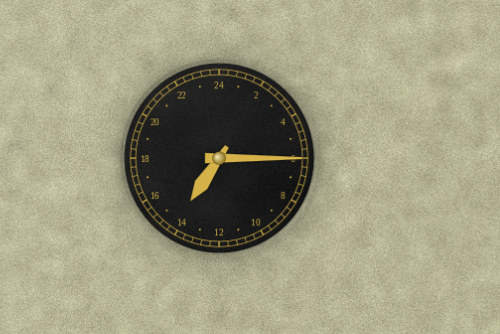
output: h=14 m=15
